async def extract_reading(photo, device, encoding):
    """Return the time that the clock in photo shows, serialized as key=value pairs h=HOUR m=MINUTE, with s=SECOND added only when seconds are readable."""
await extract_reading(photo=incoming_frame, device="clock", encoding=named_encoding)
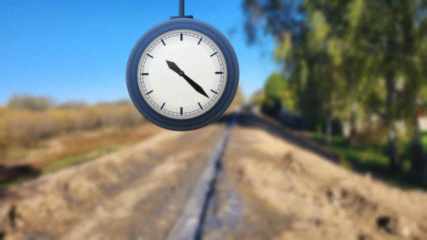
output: h=10 m=22
